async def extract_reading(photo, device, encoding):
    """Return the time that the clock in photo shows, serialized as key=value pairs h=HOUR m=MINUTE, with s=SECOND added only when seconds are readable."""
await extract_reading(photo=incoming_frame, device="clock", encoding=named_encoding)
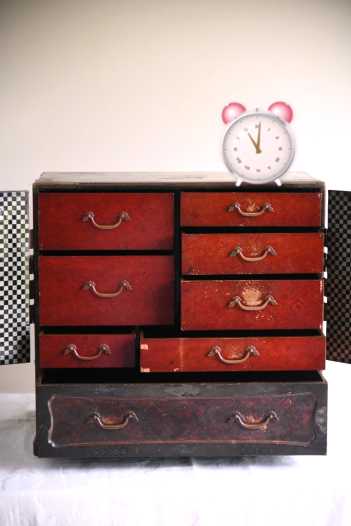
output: h=11 m=1
